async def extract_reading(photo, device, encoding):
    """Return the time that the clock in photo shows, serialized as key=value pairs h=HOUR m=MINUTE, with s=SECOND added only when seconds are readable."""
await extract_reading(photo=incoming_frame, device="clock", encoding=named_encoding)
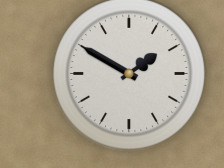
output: h=1 m=50
